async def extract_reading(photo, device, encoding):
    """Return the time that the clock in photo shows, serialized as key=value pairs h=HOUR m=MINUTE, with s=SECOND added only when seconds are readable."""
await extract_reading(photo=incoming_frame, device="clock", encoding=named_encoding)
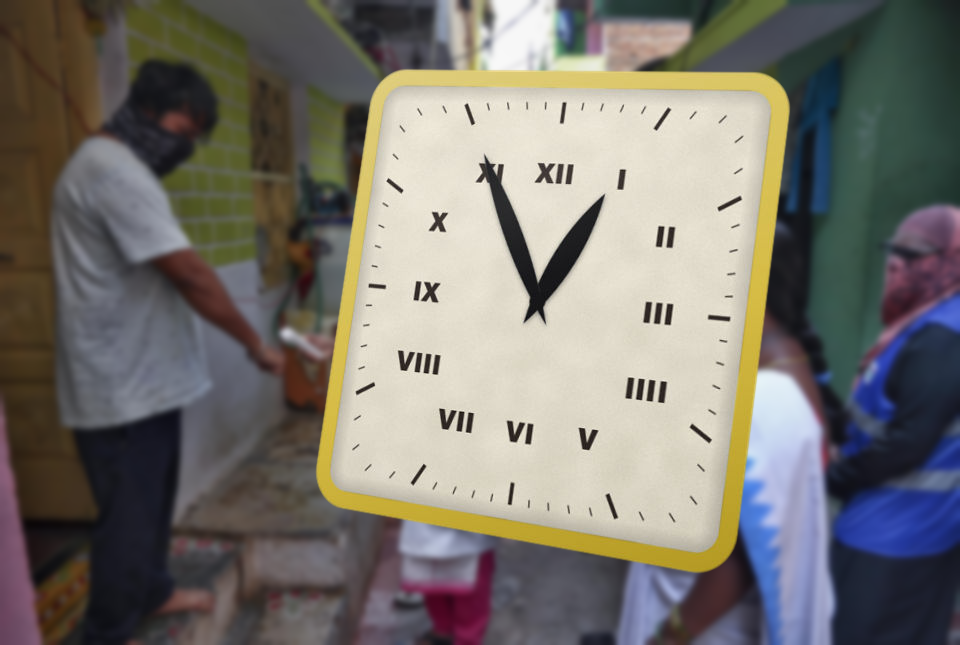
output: h=12 m=55
